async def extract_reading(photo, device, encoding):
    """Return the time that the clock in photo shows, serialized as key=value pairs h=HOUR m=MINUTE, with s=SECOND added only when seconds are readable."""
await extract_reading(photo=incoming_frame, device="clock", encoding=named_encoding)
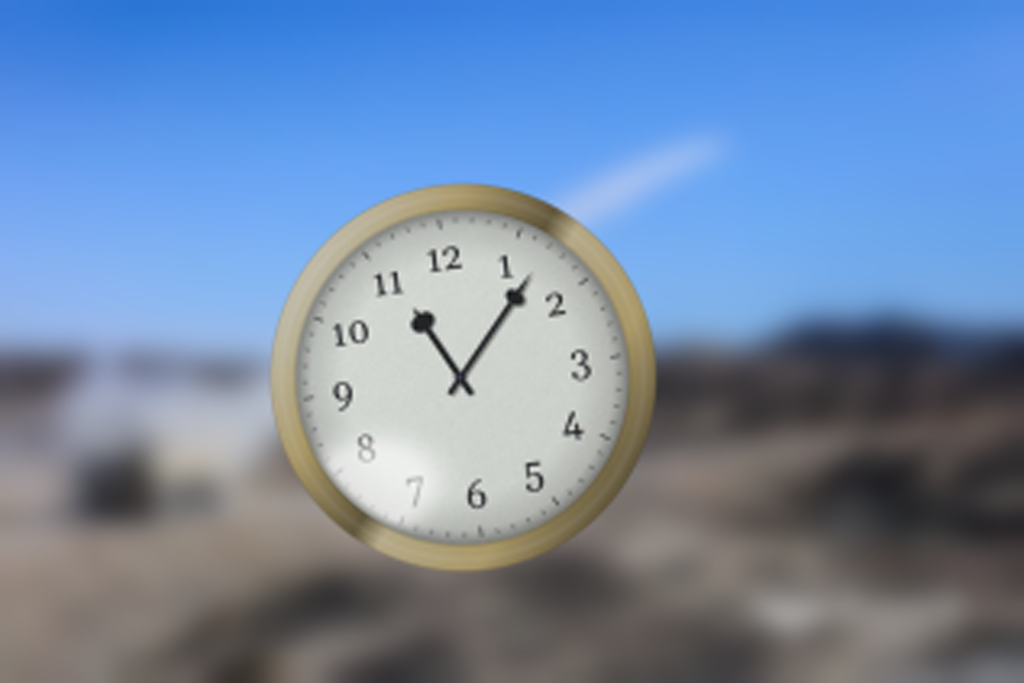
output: h=11 m=7
